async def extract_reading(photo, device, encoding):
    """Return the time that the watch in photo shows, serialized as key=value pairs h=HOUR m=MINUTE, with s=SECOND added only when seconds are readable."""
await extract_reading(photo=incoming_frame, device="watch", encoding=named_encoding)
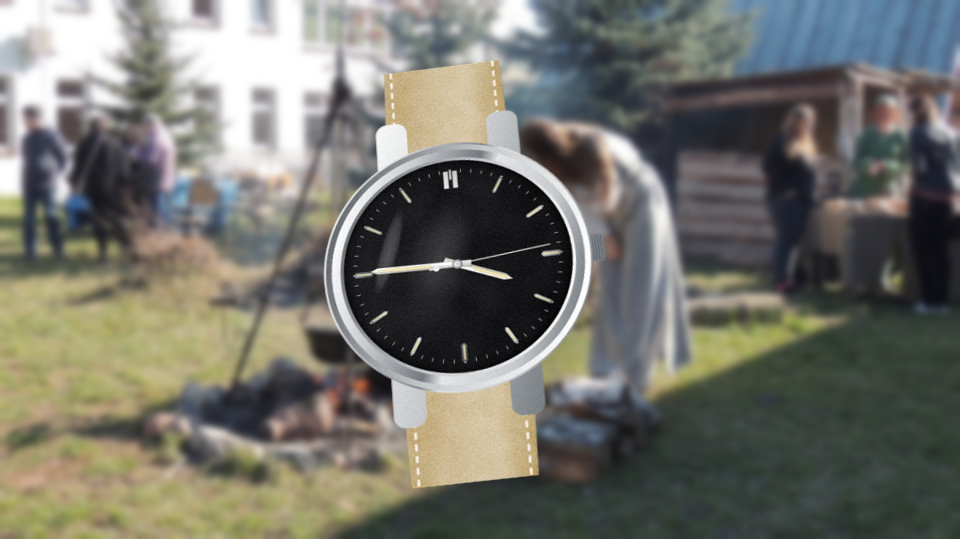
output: h=3 m=45 s=14
